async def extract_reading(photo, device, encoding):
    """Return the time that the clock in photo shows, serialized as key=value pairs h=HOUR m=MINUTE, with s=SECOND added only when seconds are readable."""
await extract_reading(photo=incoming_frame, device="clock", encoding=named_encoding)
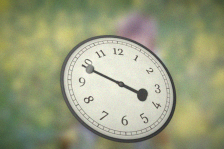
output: h=3 m=49
